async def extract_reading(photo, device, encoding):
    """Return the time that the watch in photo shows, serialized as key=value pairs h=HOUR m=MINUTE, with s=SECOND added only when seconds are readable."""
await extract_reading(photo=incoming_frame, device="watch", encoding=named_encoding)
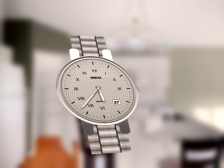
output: h=5 m=37
